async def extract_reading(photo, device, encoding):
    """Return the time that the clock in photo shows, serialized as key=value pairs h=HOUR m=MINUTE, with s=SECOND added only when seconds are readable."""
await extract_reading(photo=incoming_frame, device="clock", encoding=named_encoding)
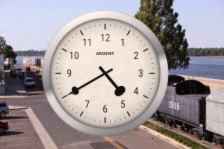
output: h=4 m=40
